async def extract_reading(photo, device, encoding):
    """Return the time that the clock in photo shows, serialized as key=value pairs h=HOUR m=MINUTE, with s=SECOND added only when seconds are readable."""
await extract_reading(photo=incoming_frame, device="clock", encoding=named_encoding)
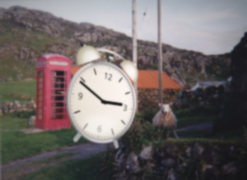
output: h=2 m=49
